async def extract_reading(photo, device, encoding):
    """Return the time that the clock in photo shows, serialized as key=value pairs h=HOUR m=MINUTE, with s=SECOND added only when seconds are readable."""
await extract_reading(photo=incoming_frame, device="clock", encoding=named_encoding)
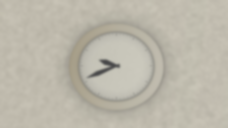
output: h=9 m=41
